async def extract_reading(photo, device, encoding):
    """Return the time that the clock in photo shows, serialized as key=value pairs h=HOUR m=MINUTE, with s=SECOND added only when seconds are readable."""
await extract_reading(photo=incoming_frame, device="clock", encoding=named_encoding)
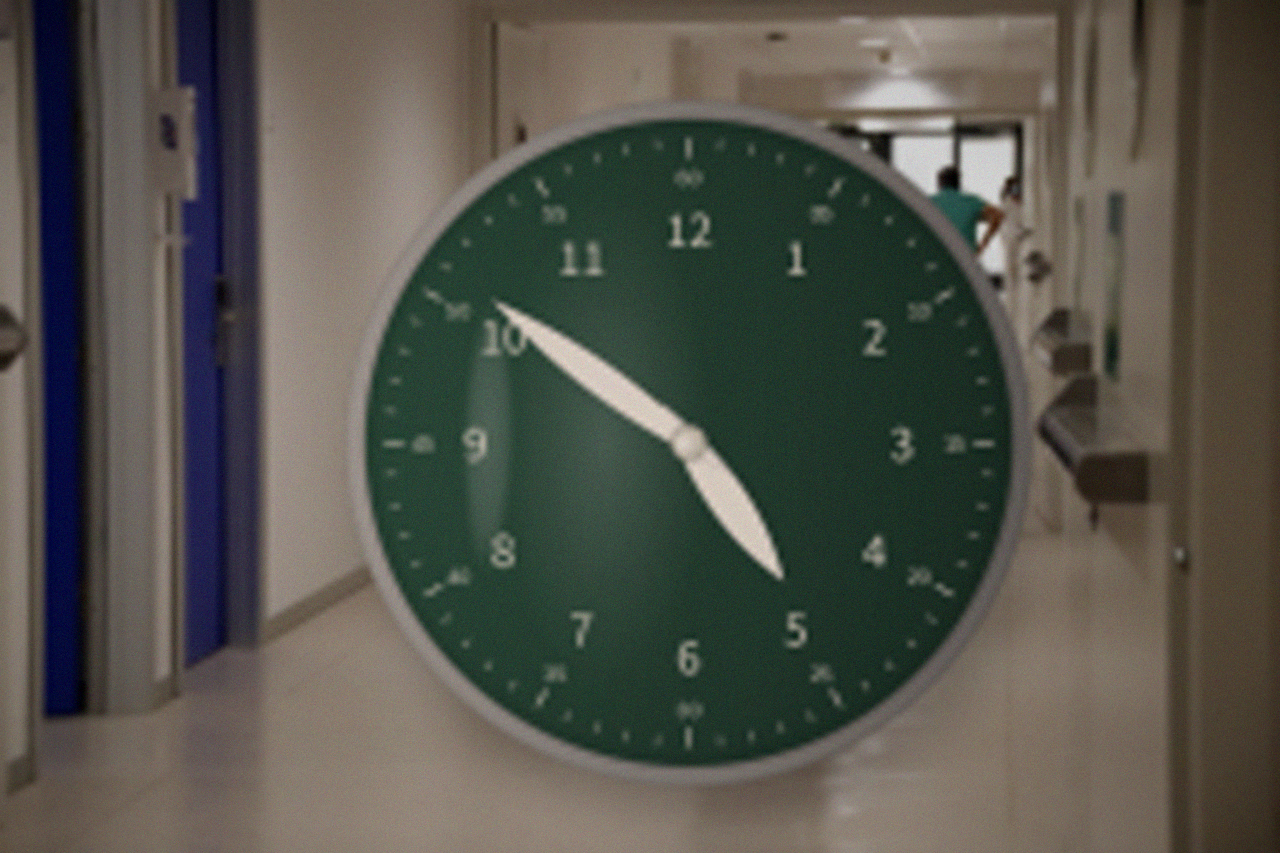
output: h=4 m=51
